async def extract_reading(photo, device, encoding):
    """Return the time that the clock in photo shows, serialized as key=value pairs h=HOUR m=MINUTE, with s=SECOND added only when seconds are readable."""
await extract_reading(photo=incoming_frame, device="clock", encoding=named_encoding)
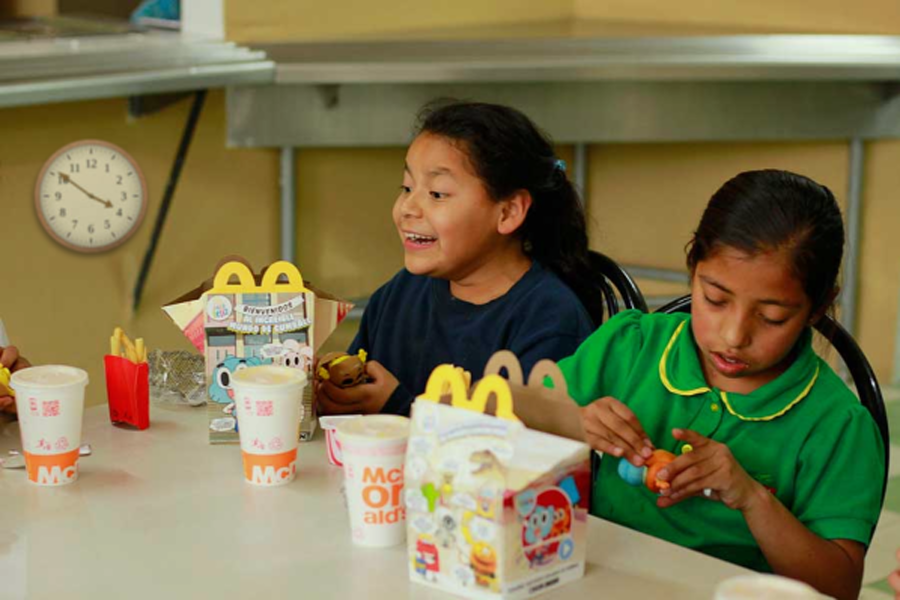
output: h=3 m=51
